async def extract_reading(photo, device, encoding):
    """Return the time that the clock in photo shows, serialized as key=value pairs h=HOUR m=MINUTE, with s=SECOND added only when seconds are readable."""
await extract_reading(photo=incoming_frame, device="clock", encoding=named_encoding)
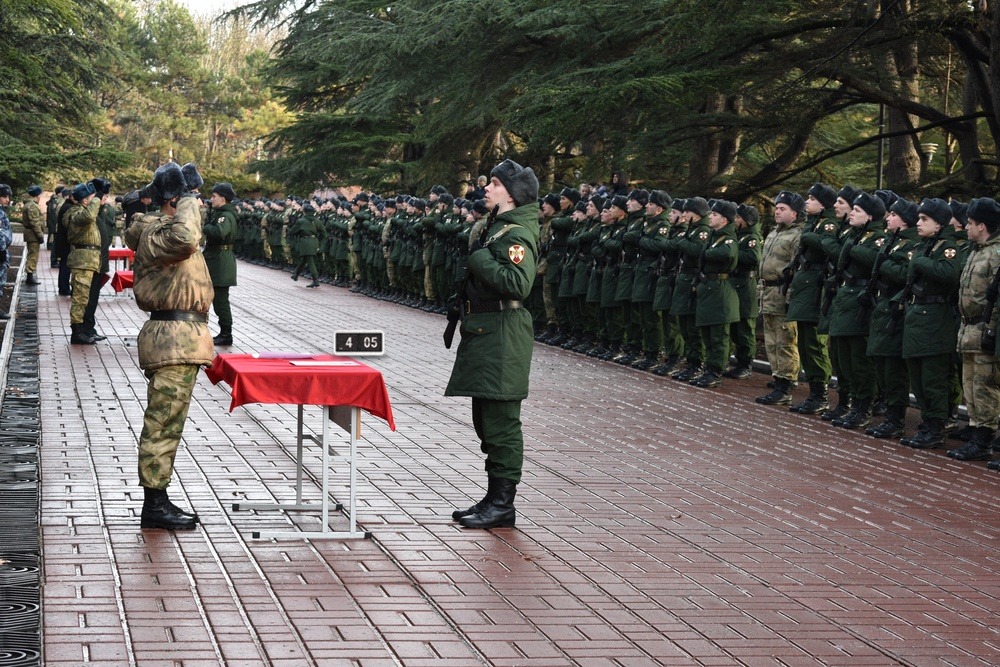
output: h=4 m=5
